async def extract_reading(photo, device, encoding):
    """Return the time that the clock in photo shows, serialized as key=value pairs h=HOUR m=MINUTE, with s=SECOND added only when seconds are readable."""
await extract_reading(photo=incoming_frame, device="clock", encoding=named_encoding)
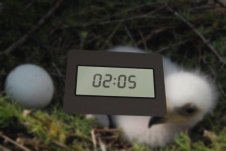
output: h=2 m=5
